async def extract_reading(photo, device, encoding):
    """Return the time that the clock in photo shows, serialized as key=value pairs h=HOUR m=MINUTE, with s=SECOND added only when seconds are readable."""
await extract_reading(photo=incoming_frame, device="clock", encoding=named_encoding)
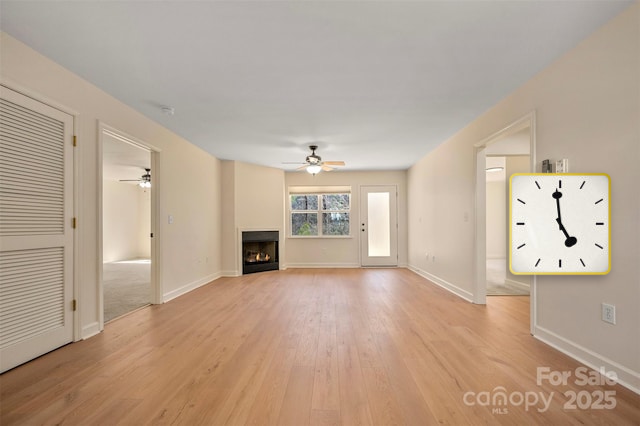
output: h=4 m=59
